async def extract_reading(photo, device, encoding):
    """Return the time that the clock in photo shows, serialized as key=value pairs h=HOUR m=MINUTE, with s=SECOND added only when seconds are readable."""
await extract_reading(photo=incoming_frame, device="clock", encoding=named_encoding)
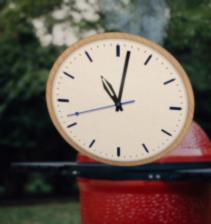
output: h=11 m=1 s=42
